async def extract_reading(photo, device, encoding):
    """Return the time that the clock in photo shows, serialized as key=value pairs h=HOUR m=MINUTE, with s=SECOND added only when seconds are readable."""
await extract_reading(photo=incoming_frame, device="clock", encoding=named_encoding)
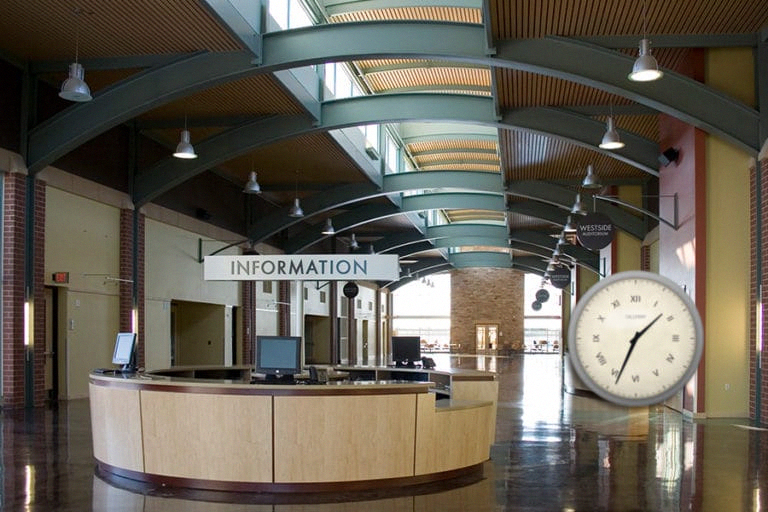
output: h=1 m=34
